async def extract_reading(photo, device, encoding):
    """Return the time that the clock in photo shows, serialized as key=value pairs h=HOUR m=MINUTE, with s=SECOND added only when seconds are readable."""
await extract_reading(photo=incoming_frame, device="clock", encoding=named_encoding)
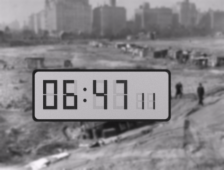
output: h=6 m=47 s=11
